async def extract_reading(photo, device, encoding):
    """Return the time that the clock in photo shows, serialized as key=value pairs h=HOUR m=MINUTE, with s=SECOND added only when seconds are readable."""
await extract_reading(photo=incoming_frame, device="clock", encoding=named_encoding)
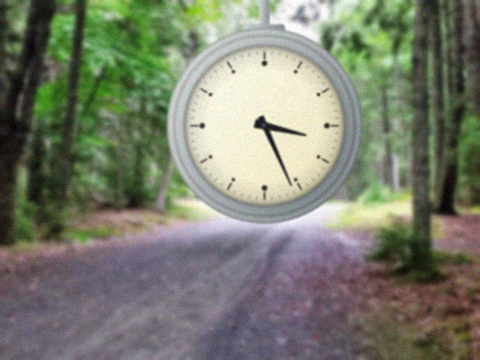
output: h=3 m=26
